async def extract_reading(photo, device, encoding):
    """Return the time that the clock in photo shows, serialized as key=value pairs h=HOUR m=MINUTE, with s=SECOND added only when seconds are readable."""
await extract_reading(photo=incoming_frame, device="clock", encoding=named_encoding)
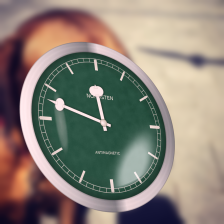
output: h=11 m=48
